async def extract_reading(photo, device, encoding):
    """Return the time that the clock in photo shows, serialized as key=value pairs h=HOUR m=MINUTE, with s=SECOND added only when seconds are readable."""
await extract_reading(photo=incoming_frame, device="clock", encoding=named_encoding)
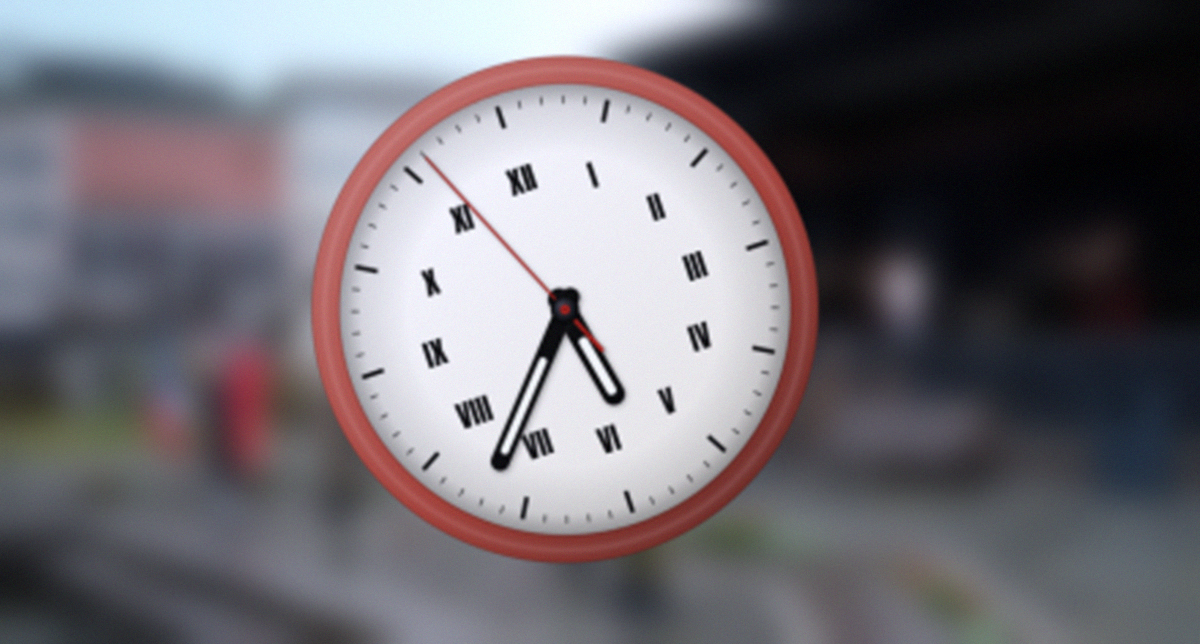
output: h=5 m=36 s=56
